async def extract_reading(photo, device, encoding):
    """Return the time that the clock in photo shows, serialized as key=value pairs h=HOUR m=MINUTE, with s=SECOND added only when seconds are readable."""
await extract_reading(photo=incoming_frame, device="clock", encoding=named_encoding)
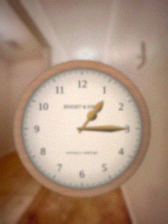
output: h=1 m=15
